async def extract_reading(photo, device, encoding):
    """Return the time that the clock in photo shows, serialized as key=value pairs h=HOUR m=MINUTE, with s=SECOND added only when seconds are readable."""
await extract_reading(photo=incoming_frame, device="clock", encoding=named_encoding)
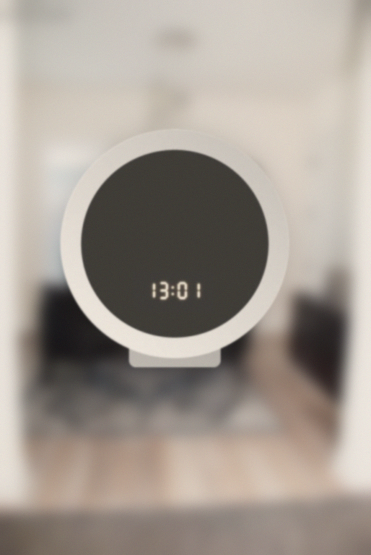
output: h=13 m=1
